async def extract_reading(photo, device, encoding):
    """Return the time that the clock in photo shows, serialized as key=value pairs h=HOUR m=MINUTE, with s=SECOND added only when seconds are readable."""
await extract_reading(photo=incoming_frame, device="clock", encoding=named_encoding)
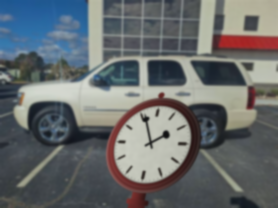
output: h=1 m=56
